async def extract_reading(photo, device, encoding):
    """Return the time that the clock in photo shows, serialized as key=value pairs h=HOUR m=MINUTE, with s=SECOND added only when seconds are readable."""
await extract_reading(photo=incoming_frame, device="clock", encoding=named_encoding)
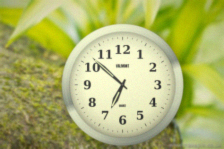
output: h=6 m=52
